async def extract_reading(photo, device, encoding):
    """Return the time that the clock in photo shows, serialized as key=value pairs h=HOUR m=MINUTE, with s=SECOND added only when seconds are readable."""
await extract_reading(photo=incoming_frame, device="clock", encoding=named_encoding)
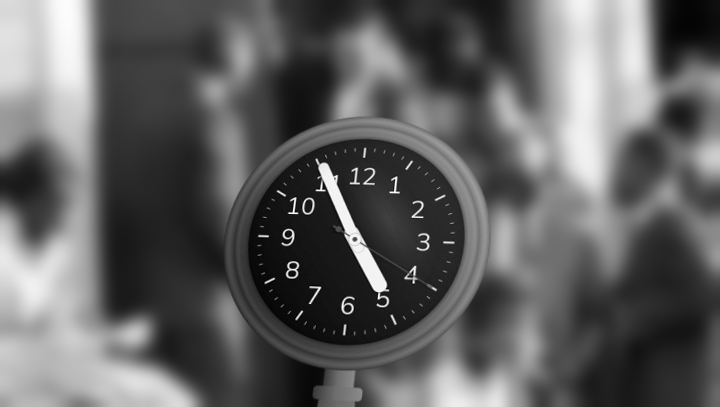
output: h=4 m=55 s=20
